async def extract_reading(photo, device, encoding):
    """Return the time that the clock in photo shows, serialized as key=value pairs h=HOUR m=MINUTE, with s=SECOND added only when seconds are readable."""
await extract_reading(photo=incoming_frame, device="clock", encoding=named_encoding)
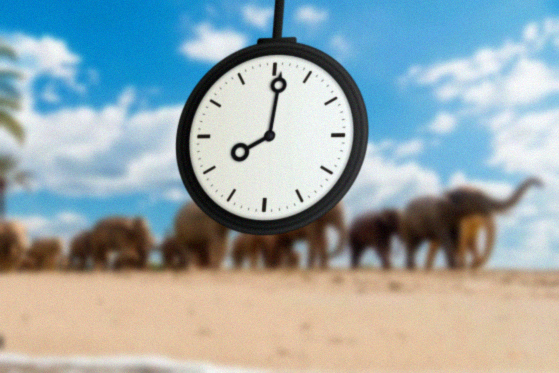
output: h=8 m=1
